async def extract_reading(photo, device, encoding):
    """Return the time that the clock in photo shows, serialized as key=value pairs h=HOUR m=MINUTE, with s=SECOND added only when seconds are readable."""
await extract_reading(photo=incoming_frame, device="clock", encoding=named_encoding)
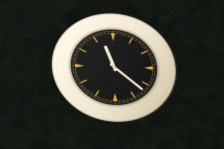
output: h=11 m=22
